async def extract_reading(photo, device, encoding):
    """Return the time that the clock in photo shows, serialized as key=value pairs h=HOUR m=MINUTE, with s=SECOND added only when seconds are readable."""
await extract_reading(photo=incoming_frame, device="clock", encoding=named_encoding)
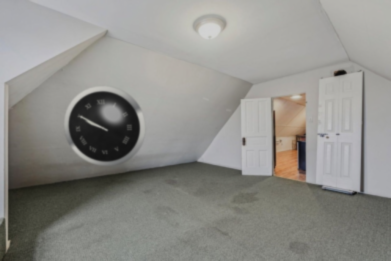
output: h=9 m=50
